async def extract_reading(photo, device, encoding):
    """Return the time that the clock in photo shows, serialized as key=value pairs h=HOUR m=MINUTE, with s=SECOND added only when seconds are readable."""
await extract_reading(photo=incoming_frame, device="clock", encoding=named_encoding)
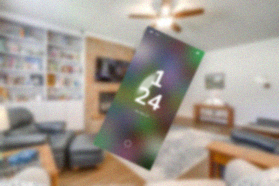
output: h=1 m=24
